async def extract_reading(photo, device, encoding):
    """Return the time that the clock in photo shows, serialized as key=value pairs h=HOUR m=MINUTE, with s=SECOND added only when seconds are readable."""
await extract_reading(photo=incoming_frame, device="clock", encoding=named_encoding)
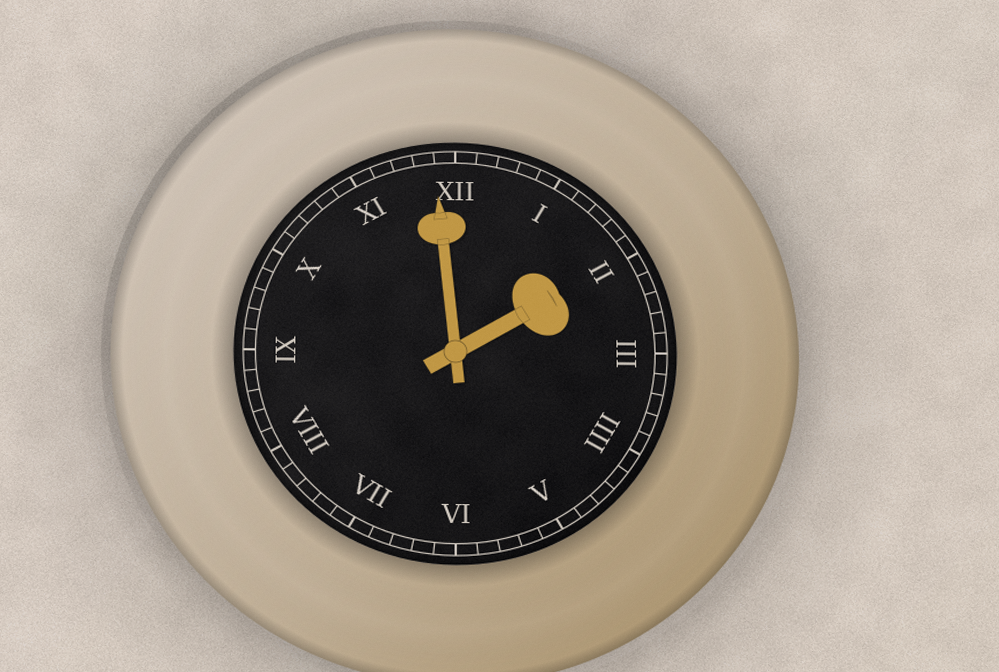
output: h=1 m=59
